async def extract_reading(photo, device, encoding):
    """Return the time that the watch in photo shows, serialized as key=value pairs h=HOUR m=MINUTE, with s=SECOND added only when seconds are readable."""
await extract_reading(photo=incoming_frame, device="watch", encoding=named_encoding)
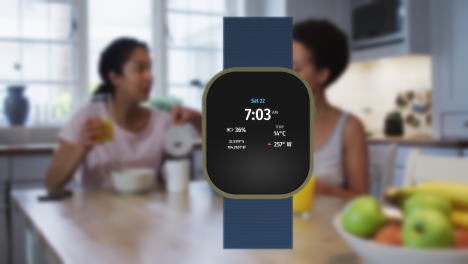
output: h=7 m=3
